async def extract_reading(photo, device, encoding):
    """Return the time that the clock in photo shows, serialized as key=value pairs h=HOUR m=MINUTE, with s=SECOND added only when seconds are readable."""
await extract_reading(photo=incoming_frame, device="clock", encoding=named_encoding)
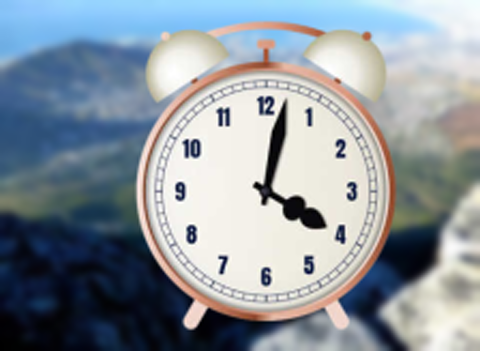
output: h=4 m=2
